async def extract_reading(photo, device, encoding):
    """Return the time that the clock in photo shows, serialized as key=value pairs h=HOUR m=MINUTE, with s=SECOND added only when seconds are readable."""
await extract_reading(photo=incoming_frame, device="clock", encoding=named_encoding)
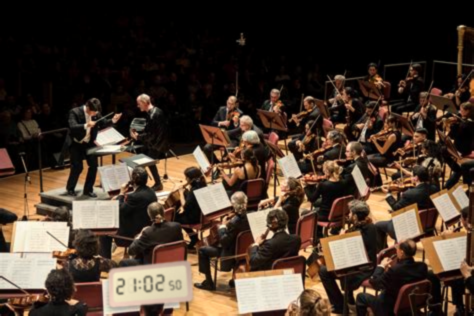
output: h=21 m=2
